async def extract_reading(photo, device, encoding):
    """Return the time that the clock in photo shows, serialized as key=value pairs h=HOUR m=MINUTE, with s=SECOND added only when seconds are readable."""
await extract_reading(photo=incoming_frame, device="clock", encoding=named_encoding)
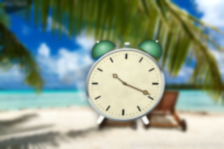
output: h=10 m=19
